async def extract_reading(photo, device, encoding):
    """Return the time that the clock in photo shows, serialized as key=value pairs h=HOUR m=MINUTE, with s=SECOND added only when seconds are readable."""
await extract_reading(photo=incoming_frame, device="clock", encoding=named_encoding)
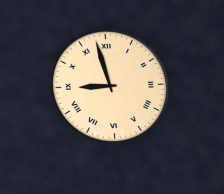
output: h=8 m=58
